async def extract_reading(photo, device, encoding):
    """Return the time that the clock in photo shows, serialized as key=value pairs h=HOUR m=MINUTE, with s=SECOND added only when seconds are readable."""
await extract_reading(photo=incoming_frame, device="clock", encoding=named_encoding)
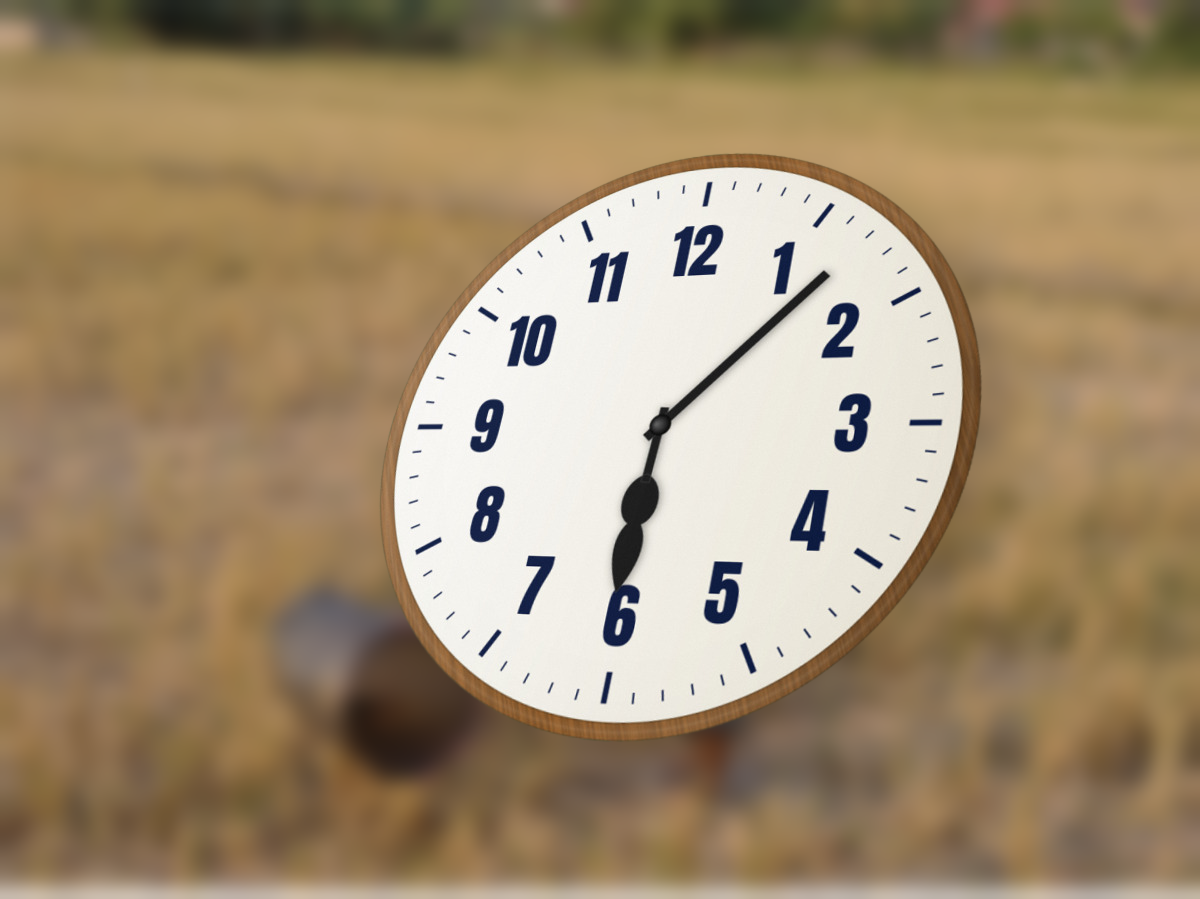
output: h=6 m=7
